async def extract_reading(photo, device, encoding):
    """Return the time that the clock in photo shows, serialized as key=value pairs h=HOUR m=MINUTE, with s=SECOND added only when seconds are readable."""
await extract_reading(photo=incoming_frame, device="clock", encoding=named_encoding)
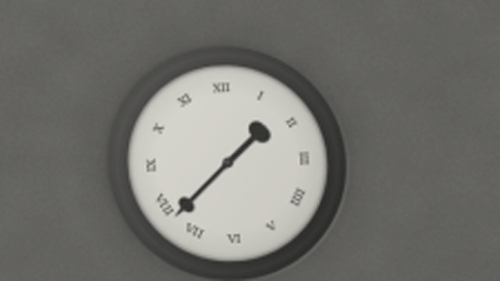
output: h=1 m=38
